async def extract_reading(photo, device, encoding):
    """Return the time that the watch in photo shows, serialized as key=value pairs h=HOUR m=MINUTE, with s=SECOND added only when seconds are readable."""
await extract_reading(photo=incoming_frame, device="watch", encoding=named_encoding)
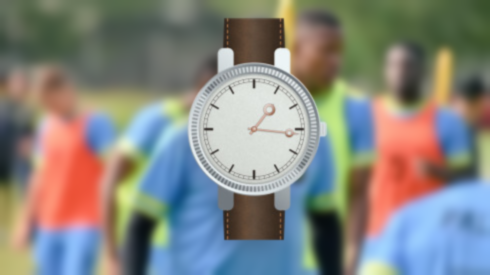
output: h=1 m=16
